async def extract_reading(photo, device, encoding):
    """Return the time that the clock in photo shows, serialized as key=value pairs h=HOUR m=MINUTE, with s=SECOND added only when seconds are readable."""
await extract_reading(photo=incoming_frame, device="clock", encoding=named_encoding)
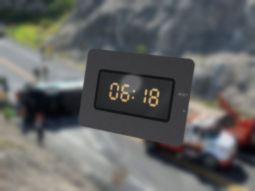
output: h=6 m=18
